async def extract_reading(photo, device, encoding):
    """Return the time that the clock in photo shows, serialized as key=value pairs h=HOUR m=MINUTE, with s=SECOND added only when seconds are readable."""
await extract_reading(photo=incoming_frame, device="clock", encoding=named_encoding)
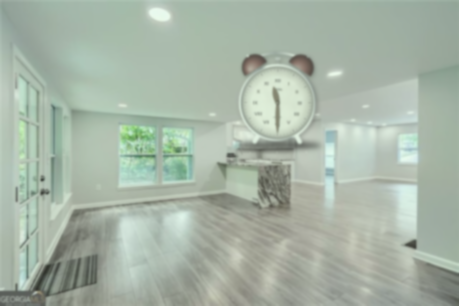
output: h=11 m=30
